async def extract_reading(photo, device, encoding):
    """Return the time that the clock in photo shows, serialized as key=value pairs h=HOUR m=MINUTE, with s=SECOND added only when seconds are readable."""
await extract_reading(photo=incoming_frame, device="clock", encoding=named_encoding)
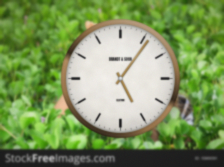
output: h=5 m=6
